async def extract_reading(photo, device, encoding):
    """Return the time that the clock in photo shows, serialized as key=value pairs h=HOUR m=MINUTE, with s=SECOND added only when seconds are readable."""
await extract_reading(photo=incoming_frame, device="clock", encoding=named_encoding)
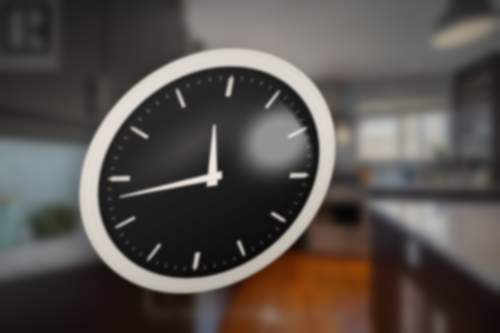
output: h=11 m=43
